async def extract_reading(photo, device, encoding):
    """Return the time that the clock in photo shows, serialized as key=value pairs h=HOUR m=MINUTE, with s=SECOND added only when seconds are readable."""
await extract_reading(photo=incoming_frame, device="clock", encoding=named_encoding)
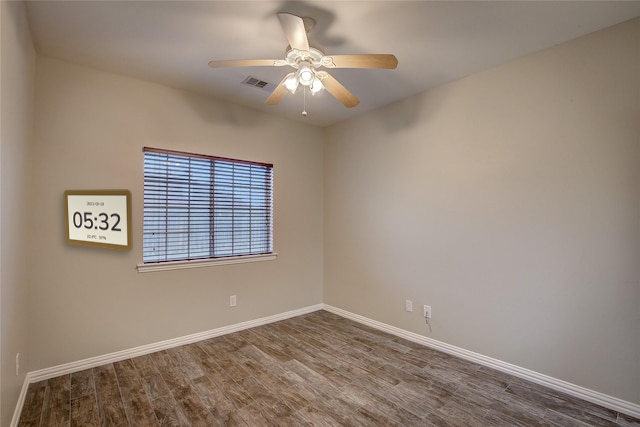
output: h=5 m=32
